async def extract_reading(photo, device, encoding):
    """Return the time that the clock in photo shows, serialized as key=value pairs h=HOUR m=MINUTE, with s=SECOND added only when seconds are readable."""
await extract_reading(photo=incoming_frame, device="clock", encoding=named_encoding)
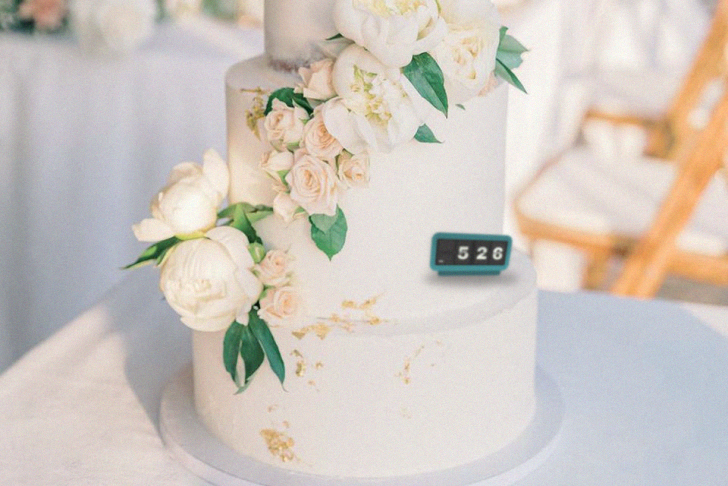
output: h=5 m=26
